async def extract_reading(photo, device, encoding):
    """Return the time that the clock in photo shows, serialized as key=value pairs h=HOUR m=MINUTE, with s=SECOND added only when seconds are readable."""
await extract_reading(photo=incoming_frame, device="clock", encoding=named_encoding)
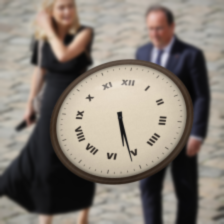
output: h=5 m=26
